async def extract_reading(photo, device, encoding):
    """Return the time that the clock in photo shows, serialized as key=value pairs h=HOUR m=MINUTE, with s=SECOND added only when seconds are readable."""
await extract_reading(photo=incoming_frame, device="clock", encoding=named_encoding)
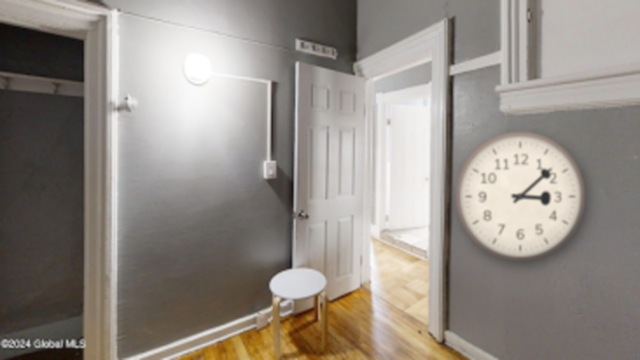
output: h=3 m=8
